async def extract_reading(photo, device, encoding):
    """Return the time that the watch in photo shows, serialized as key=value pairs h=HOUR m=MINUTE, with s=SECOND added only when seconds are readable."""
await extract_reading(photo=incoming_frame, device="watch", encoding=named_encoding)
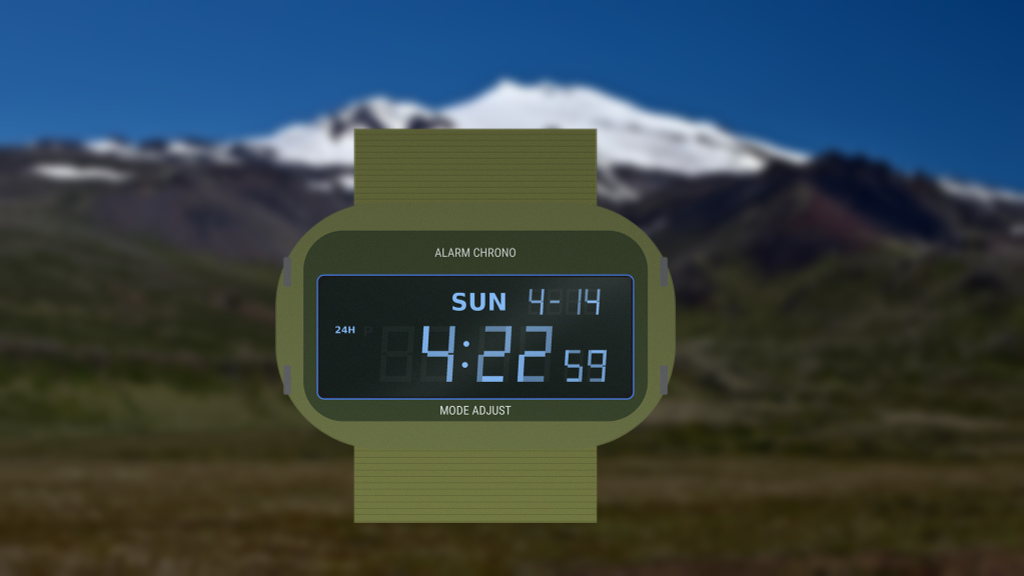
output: h=4 m=22 s=59
